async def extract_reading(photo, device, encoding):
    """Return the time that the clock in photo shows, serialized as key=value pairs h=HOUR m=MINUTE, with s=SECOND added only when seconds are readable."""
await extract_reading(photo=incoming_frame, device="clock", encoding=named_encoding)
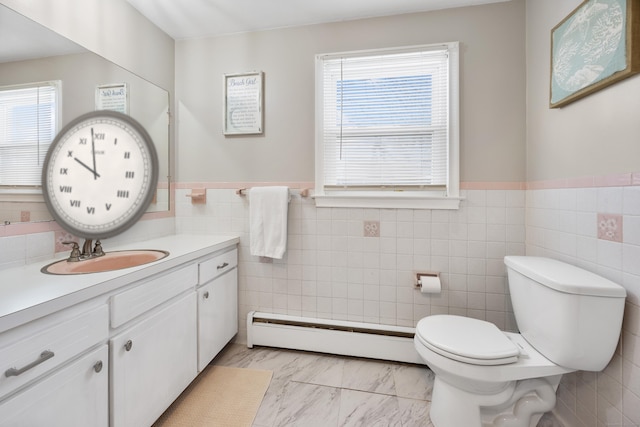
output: h=9 m=58
